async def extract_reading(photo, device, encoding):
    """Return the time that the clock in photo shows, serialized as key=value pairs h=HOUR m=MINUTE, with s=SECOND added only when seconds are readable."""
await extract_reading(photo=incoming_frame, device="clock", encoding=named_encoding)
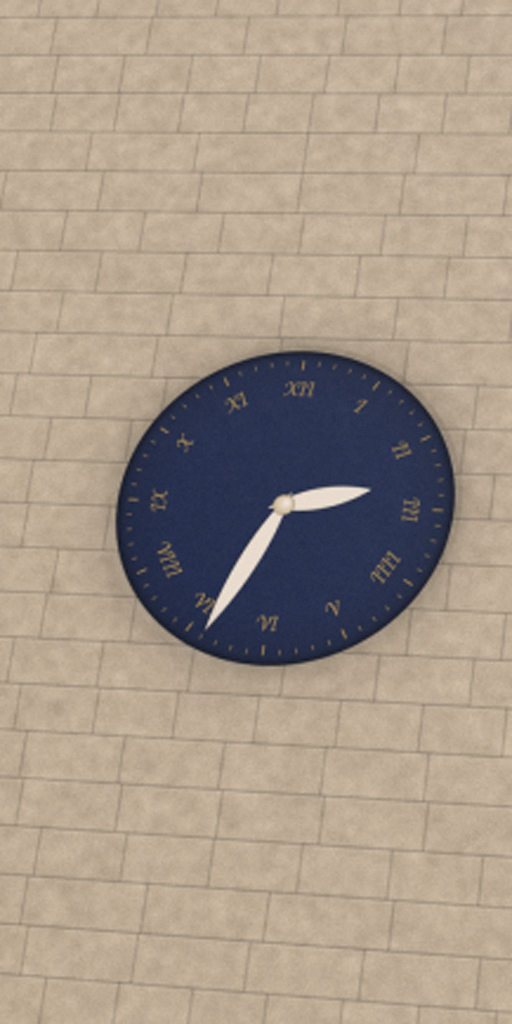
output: h=2 m=34
